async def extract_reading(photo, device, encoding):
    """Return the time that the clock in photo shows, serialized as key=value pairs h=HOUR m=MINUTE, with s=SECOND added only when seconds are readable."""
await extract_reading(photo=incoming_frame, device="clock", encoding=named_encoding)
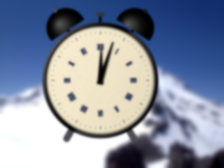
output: h=12 m=3
